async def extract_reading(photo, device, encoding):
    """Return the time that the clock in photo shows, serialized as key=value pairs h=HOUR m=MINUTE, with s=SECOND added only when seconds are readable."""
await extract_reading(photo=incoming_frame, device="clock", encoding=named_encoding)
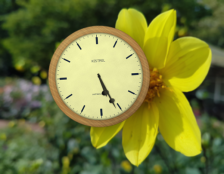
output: h=5 m=26
